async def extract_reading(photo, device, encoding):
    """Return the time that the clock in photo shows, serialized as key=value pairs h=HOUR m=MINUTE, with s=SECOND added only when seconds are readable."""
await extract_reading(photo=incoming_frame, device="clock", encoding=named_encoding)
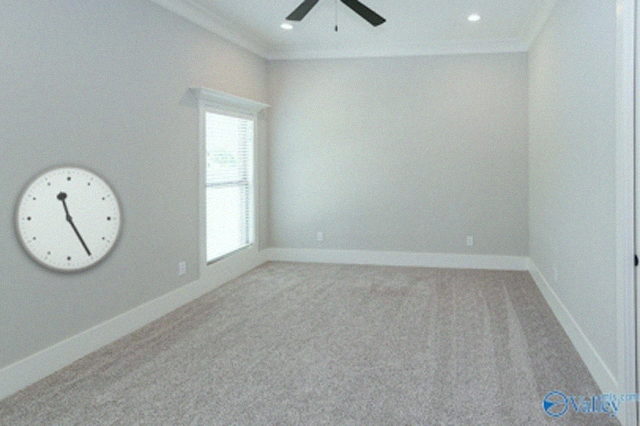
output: h=11 m=25
